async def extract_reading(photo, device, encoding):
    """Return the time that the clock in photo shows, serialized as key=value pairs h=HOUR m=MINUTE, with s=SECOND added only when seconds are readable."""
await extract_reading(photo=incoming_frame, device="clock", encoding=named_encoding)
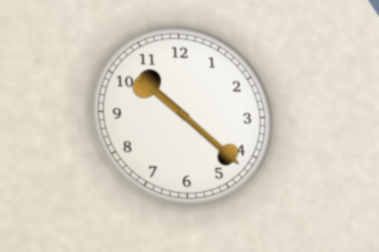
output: h=10 m=22
